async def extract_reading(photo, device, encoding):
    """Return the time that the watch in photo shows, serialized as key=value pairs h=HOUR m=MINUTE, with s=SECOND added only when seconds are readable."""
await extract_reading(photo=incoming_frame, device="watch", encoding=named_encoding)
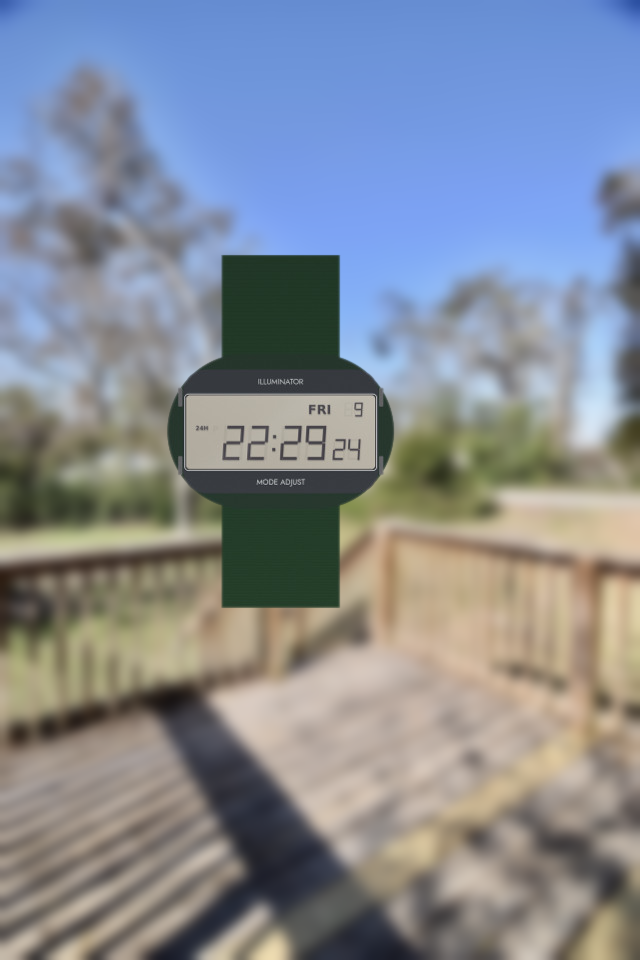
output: h=22 m=29 s=24
